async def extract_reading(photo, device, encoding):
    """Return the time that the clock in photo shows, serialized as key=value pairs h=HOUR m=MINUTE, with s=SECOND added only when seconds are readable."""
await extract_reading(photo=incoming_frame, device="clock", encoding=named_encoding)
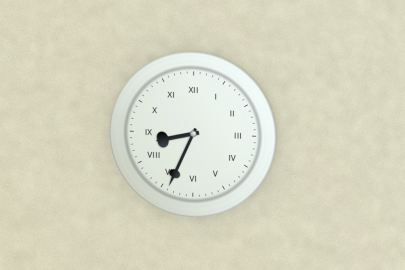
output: h=8 m=34
